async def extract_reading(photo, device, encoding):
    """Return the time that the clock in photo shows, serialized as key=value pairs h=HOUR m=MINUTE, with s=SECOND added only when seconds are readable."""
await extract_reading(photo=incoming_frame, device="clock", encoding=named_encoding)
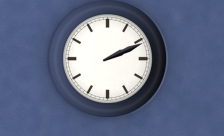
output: h=2 m=11
